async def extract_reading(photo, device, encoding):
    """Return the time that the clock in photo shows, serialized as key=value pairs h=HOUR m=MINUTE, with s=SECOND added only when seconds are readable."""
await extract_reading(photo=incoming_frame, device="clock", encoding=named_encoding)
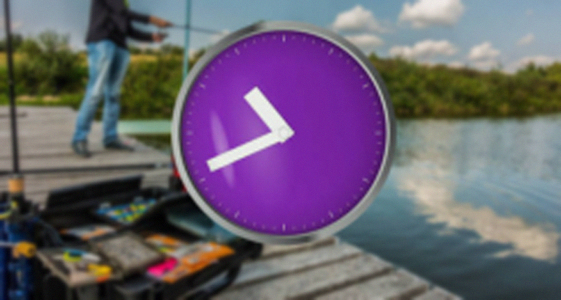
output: h=10 m=41
